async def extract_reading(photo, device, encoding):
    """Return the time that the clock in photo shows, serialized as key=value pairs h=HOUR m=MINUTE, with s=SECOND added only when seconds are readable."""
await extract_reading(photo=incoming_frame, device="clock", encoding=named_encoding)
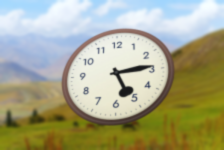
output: h=5 m=14
